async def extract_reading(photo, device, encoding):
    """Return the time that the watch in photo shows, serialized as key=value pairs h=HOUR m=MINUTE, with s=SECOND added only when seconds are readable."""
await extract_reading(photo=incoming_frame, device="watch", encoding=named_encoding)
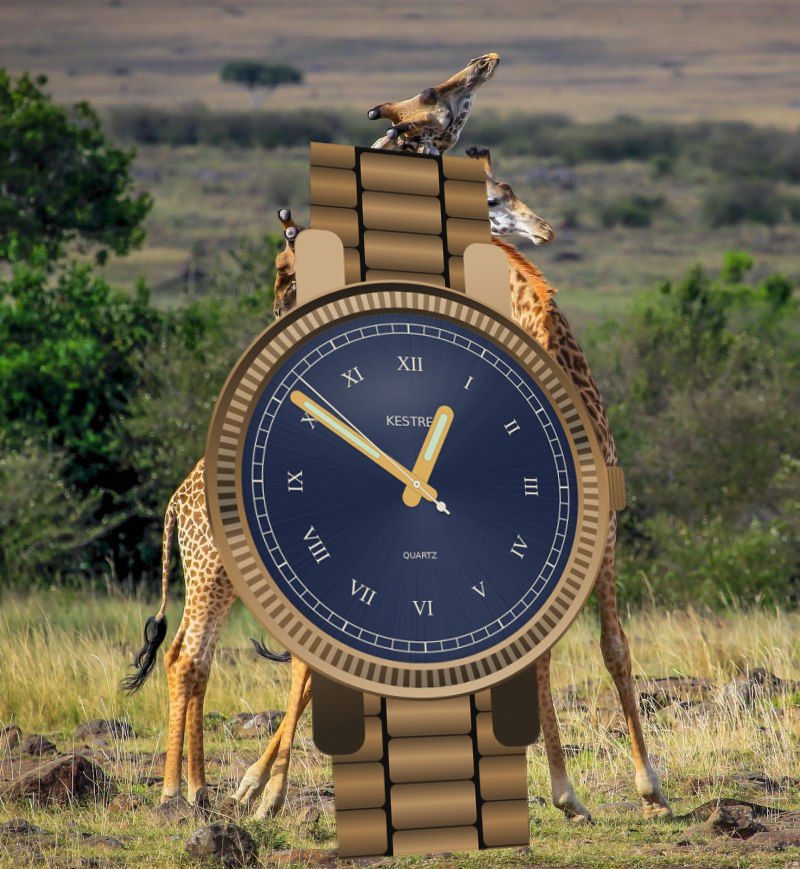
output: h=12 m=50 s=52
